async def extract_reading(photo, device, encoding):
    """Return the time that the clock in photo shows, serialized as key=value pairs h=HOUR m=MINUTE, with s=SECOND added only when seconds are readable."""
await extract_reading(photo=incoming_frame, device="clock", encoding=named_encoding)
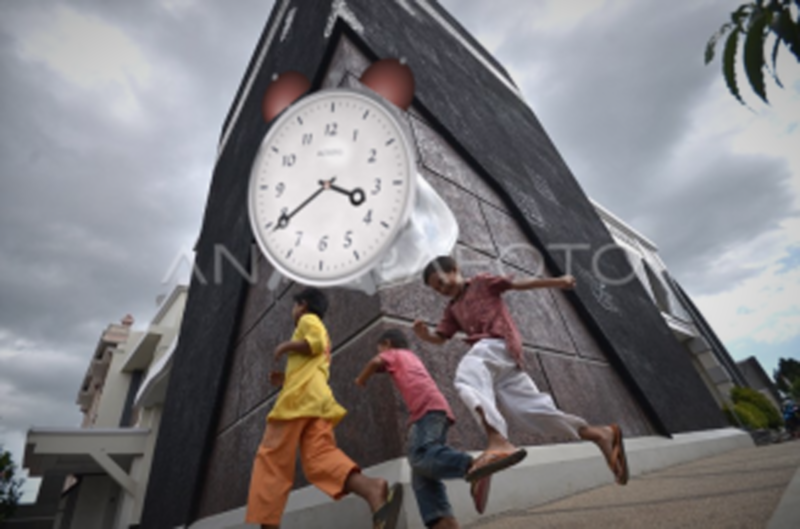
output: h=3 m=39
